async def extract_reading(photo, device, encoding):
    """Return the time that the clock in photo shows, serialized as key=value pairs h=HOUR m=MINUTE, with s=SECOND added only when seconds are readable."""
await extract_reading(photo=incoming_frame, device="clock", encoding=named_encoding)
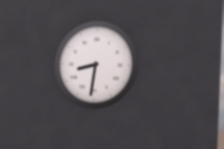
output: h=8 m=31
